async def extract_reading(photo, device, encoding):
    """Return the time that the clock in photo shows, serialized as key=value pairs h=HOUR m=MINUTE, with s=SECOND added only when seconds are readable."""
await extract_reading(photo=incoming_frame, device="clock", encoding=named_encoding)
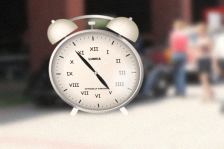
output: h=4 m=54
